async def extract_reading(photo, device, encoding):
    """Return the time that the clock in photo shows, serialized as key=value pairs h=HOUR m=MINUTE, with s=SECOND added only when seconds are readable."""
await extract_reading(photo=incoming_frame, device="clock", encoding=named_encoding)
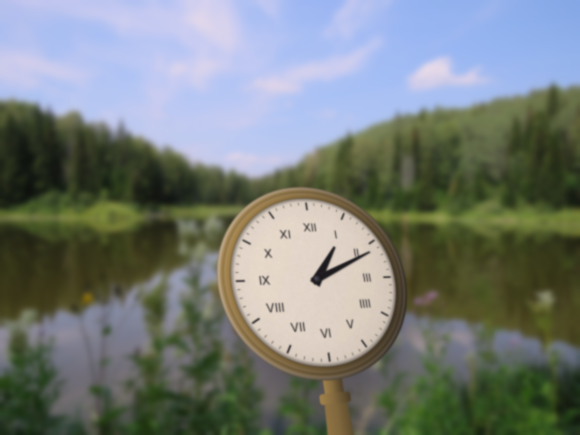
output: h=1 m=11
